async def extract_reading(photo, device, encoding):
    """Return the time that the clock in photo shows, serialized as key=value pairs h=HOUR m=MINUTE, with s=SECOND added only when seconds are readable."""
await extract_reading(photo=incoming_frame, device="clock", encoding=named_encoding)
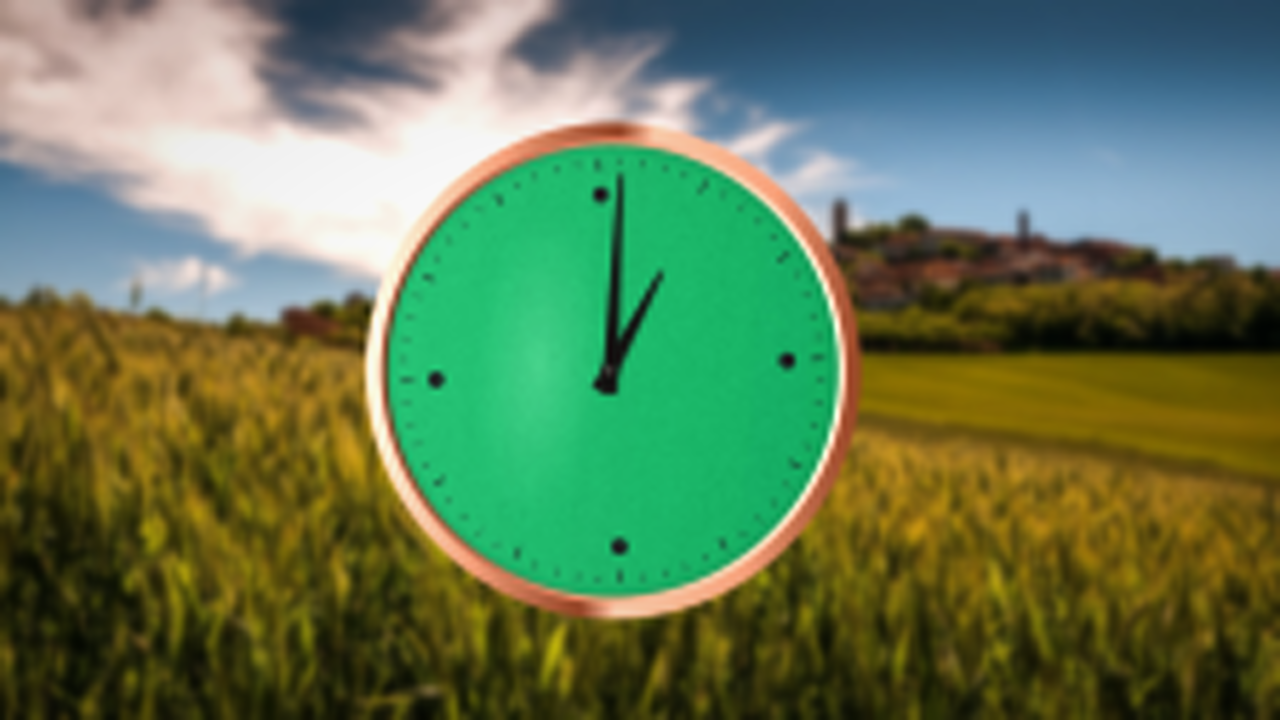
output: h=1 m=1
